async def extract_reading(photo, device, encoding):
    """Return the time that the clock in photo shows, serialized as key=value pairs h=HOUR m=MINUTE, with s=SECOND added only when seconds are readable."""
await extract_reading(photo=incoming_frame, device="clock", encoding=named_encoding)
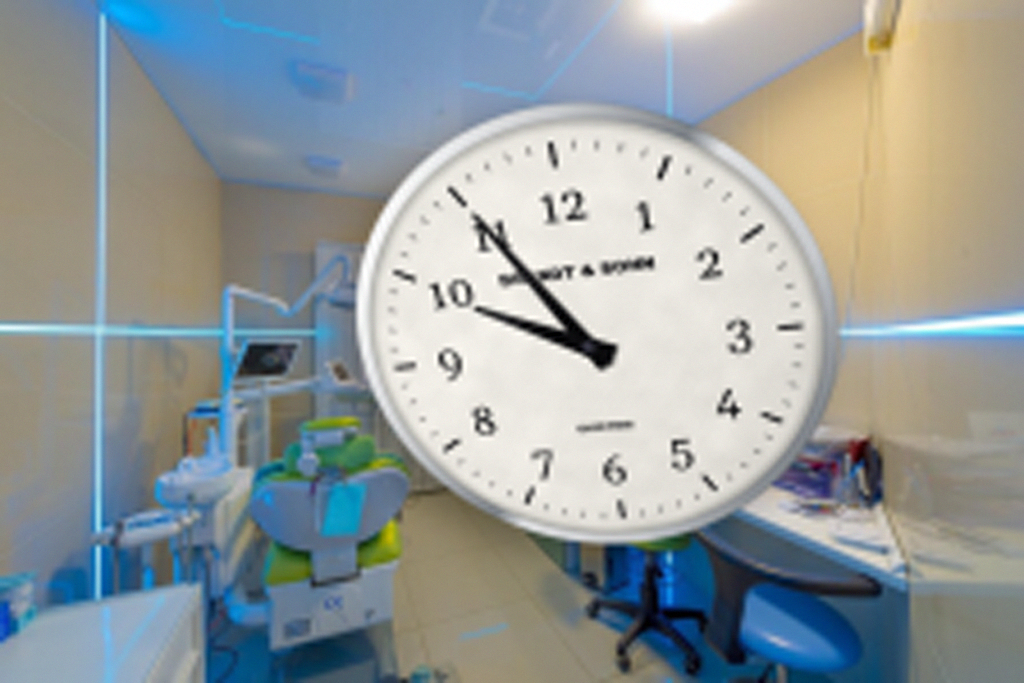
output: h=9 m=55
